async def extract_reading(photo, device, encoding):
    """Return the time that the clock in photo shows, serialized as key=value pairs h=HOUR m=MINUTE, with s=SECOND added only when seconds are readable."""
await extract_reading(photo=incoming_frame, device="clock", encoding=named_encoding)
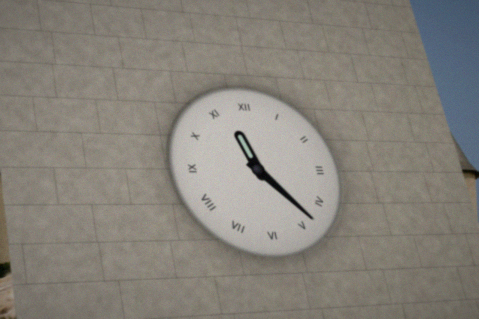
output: h=11 m=23
